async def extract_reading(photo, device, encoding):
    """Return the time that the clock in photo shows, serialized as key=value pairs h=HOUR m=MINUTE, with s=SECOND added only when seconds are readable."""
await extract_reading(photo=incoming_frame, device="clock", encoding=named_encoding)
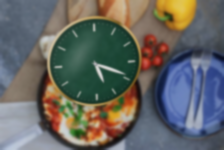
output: h=5 m=19
